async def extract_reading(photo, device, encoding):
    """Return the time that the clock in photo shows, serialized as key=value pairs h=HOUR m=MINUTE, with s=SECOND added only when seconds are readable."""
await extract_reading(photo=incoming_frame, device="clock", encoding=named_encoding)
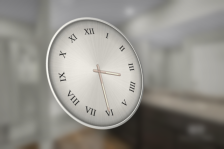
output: h=3 m=30
